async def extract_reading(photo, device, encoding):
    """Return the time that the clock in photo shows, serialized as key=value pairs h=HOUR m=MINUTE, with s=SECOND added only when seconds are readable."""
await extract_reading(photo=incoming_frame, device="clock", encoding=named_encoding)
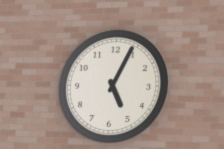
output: h=5 m=4
